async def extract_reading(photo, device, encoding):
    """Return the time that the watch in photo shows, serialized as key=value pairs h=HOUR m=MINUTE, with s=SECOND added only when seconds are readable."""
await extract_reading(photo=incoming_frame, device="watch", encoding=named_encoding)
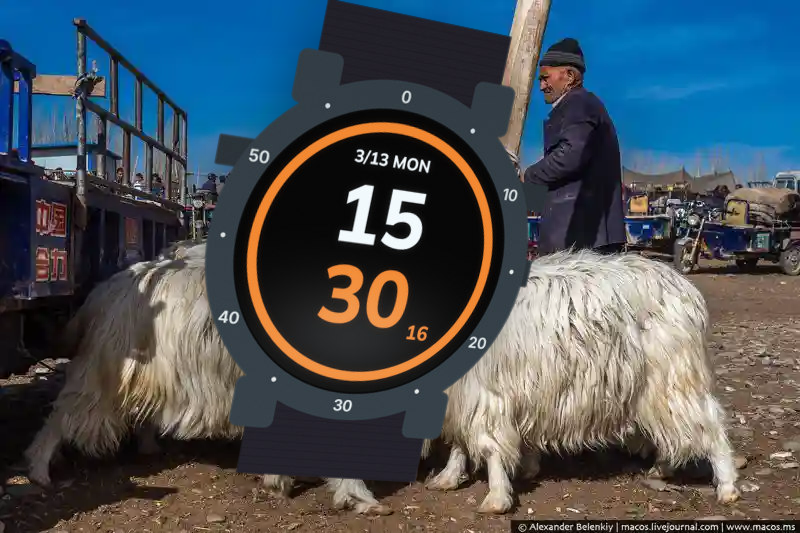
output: h=15 m=30 s=16
